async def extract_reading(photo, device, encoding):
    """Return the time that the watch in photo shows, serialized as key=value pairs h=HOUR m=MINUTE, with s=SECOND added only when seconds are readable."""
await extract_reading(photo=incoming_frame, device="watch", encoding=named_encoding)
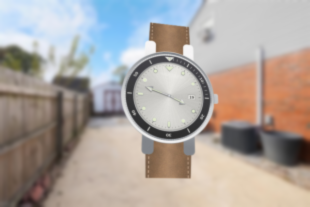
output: h=3 m=48
